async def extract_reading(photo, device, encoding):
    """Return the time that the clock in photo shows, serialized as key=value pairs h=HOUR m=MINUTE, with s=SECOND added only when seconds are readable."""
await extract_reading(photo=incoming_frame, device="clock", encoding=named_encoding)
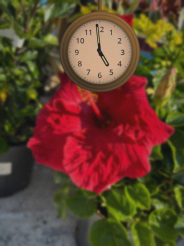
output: h=4 m=59
